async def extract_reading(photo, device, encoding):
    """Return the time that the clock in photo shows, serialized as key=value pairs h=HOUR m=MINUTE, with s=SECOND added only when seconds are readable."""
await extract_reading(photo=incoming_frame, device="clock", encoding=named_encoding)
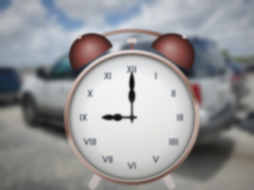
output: h=9 m=0
